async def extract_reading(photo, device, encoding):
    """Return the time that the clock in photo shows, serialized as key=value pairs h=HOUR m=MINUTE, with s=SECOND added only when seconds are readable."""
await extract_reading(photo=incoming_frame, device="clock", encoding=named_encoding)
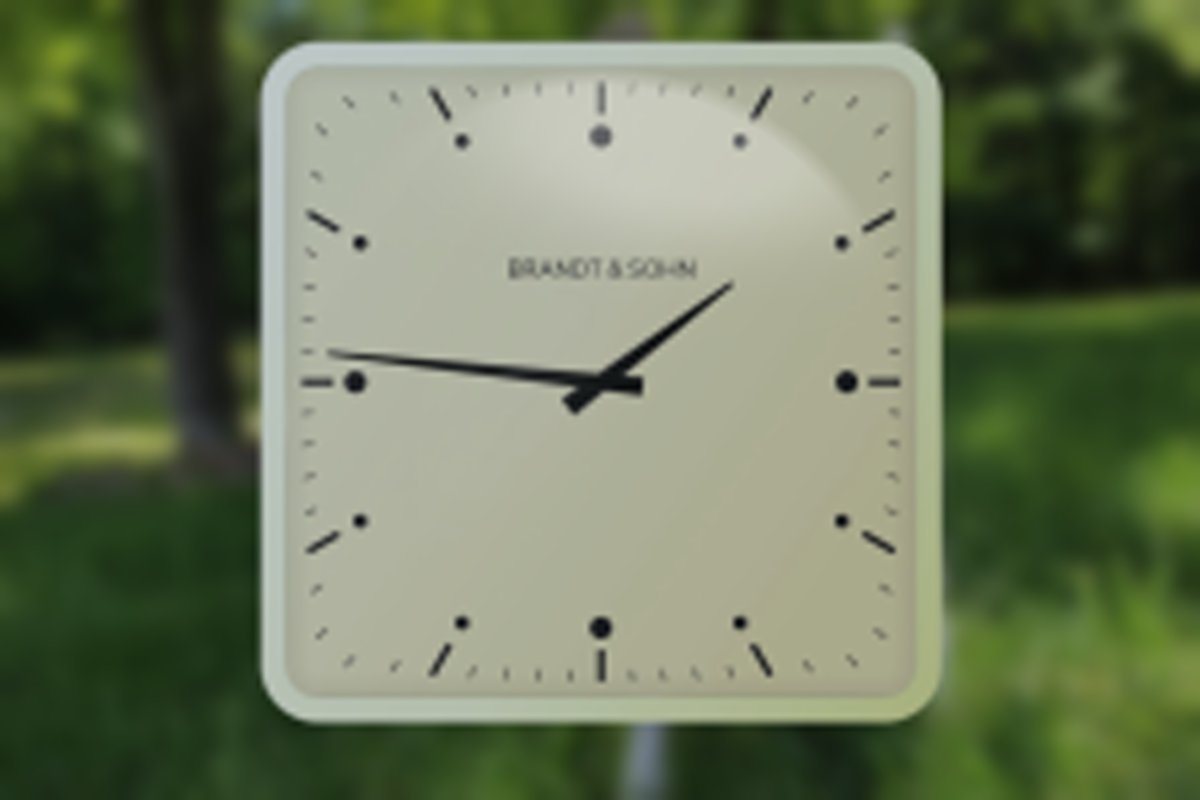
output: h=1 m=46
